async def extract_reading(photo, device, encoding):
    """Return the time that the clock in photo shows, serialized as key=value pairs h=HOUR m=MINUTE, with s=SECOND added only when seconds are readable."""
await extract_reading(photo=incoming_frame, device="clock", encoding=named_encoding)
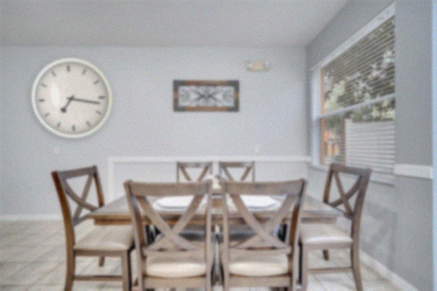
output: h=7 m=17
